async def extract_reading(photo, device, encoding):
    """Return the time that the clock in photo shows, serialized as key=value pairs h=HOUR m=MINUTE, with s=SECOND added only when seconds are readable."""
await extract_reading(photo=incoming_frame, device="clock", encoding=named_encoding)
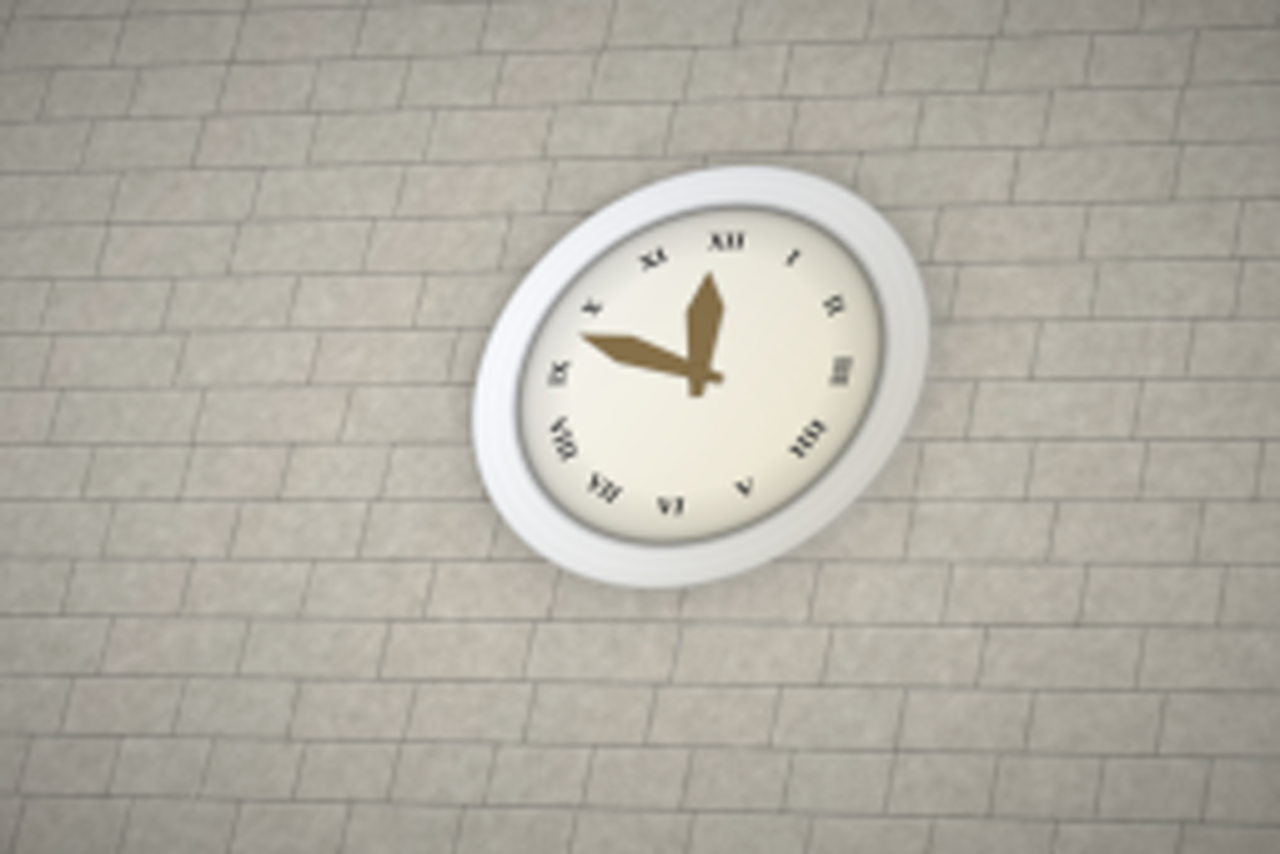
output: h=11 m=48
